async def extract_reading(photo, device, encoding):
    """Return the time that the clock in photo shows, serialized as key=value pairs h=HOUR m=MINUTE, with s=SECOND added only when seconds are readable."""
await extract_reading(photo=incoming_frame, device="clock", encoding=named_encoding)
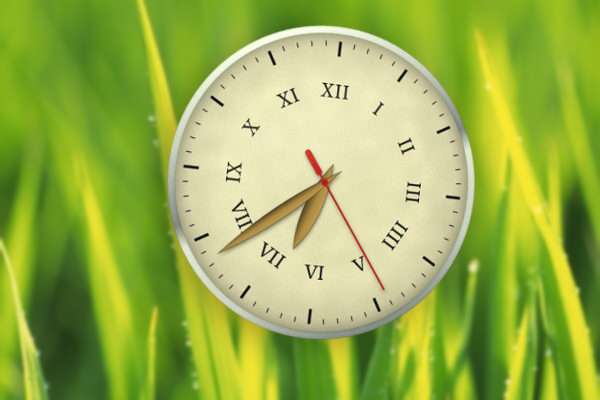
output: h=6 m=38 s=24
